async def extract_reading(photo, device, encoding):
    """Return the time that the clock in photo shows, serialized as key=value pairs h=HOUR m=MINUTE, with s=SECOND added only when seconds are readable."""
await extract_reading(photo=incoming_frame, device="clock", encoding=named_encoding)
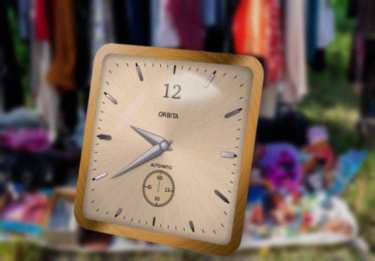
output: h=9 m=39
